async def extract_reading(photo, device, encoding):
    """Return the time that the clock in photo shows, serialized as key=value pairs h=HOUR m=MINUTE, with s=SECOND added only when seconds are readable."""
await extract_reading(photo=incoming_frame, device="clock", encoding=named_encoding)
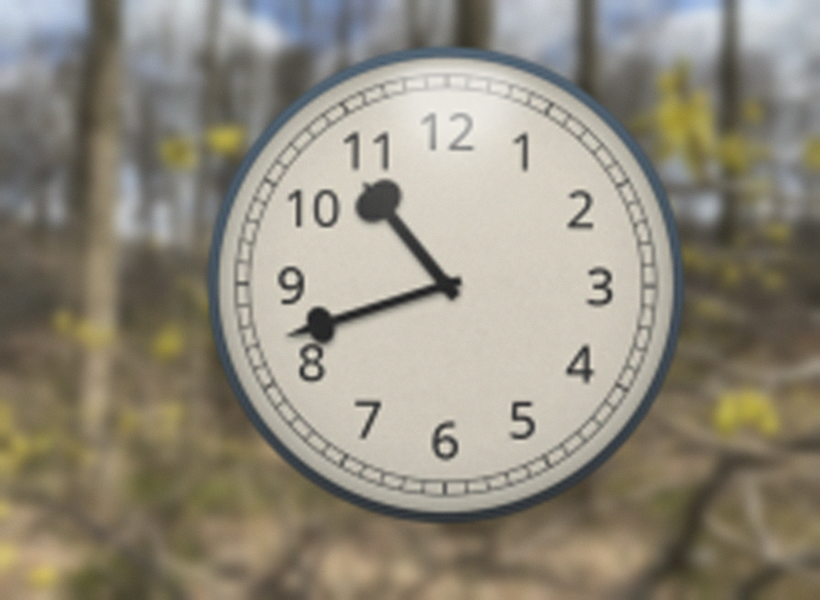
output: h=10 m=42
